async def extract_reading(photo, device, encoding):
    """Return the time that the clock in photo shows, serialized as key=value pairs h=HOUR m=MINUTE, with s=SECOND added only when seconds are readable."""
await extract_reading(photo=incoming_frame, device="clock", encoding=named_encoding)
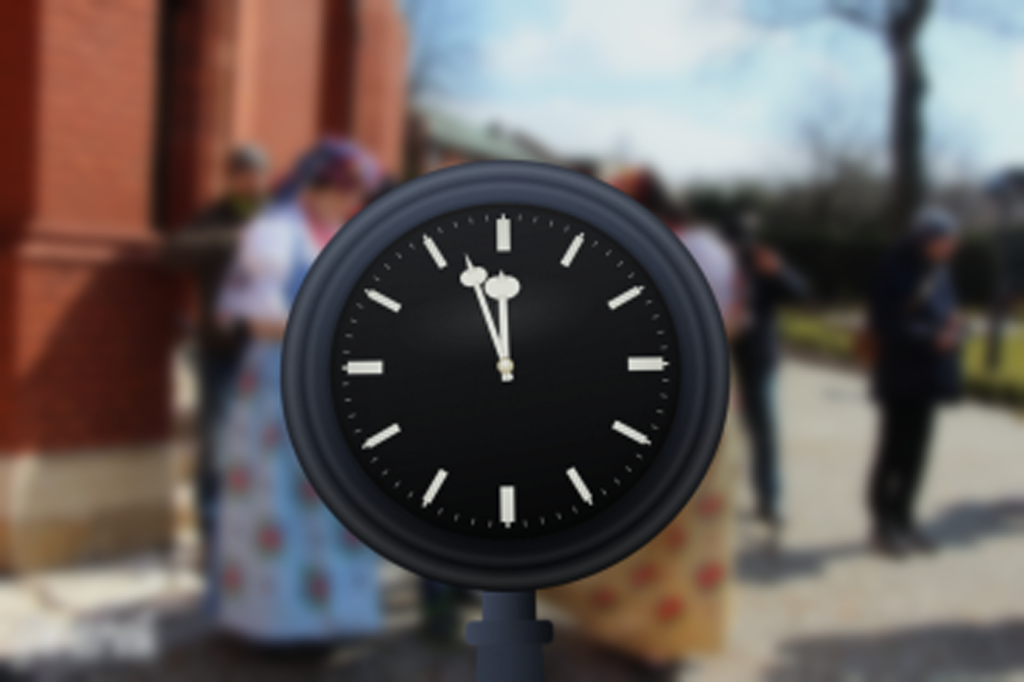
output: h=11 m=57
